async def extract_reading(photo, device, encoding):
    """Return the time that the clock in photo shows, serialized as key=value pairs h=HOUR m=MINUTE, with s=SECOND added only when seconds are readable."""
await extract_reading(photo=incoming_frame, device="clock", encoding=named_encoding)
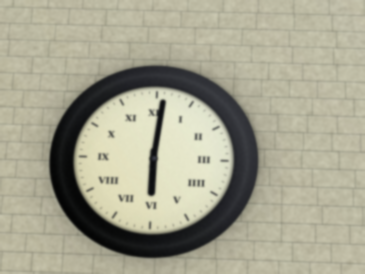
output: h=6 m=1
